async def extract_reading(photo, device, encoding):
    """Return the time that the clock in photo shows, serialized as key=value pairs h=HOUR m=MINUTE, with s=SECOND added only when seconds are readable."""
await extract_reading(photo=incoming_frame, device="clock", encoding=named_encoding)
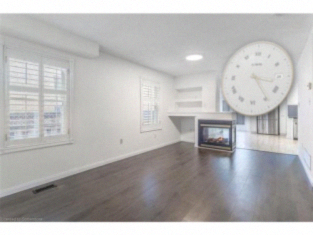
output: h=3 m=24
